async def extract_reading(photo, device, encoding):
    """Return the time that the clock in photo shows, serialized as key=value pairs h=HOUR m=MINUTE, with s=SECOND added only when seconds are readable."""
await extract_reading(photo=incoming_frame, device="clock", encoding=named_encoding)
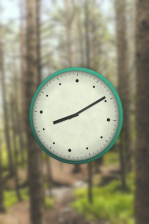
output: h=8 m=9
